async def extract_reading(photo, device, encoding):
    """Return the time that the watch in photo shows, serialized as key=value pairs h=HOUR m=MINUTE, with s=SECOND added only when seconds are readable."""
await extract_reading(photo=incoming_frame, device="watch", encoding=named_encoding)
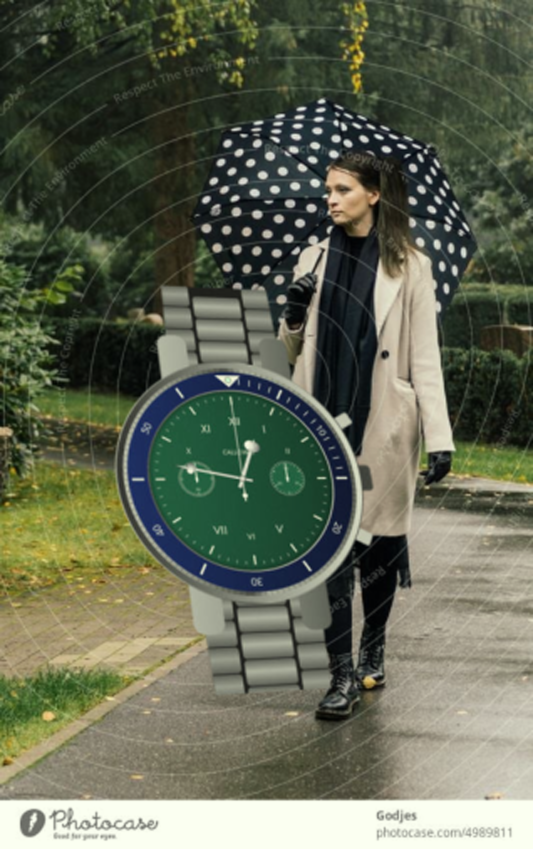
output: h=12 m=47
